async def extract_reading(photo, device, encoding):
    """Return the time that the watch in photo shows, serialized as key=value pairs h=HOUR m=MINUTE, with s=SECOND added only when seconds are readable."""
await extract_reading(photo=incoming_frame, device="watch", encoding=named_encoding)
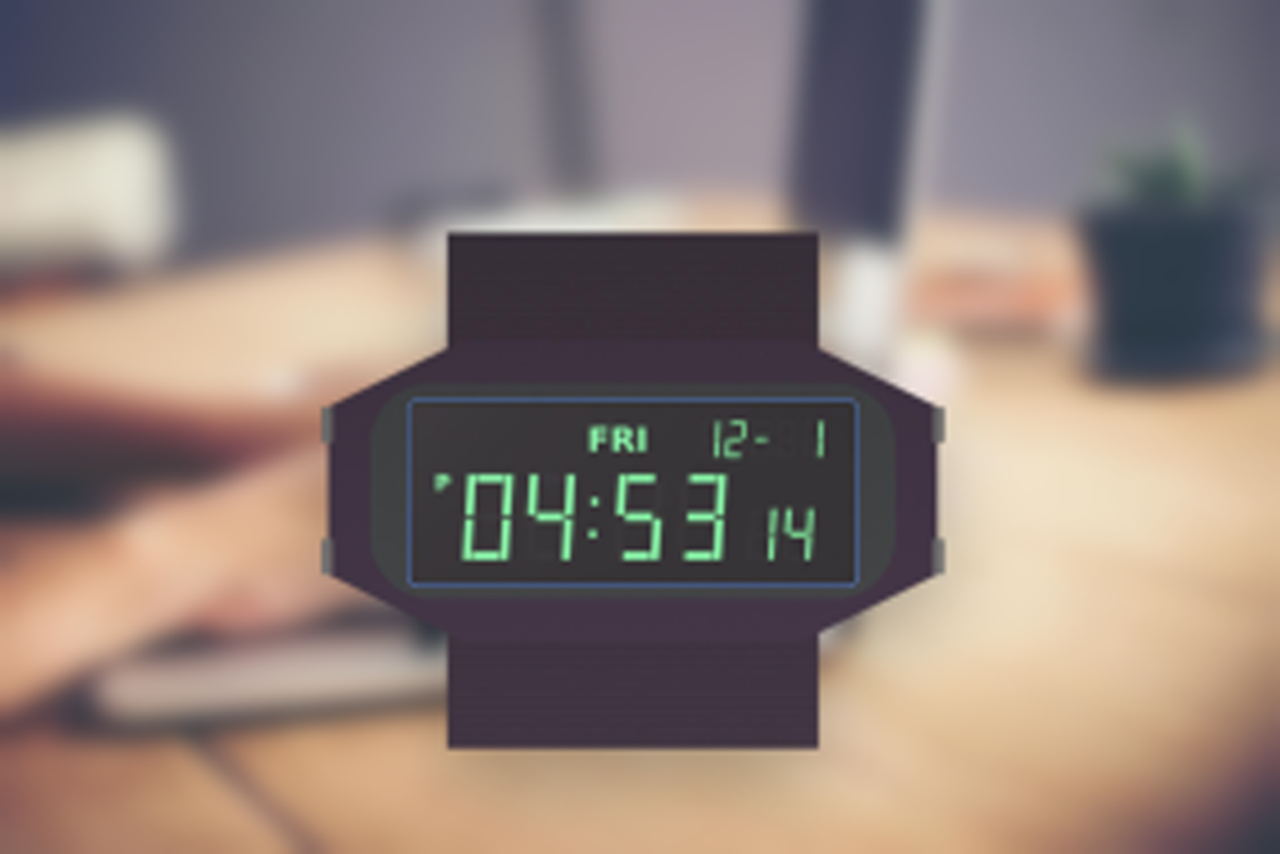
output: h=4 m=53 s=14
